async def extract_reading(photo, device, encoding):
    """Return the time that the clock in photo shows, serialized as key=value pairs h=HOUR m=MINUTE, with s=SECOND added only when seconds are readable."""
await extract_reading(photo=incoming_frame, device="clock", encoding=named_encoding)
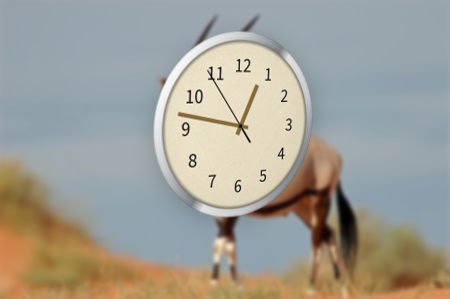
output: h=12 m=46 s=54
